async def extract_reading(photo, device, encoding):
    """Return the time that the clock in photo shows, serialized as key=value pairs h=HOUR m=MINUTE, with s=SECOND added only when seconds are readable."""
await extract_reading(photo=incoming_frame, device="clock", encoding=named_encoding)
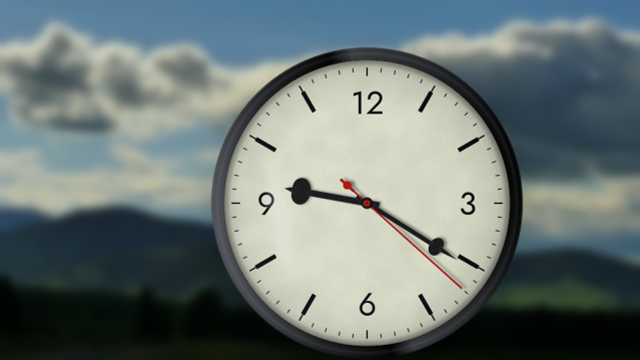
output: h=9 m=20 s=22
